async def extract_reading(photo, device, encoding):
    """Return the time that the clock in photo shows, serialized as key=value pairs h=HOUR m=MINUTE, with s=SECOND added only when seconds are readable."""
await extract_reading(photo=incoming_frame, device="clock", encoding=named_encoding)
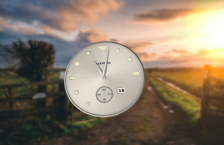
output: h=11 m=2
